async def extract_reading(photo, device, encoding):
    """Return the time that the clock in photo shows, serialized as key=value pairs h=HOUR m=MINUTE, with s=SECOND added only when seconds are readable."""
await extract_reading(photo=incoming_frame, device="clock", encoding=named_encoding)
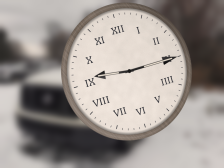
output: h=9 m=15
